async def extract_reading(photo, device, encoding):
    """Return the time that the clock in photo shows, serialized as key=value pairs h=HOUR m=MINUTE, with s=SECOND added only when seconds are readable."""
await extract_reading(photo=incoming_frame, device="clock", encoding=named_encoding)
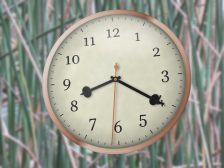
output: h=8 m=20 s=31
